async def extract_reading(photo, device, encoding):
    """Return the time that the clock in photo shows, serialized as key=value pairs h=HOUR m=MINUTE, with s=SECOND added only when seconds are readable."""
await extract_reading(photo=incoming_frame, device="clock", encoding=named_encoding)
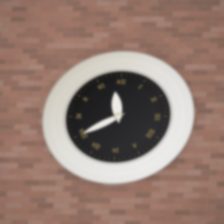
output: h=11 m=40
